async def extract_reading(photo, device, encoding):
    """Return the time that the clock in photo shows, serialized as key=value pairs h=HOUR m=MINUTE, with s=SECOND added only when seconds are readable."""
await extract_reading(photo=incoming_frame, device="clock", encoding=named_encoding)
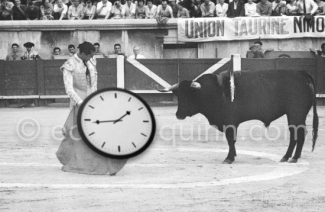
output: h=1 m=44
